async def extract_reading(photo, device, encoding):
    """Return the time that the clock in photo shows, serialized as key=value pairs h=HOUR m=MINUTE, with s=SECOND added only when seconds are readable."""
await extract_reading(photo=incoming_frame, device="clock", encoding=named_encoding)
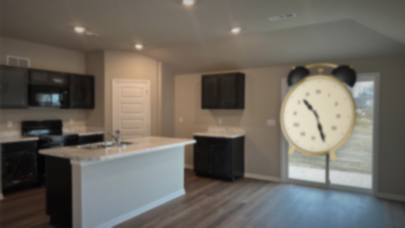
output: h=10 m=26
